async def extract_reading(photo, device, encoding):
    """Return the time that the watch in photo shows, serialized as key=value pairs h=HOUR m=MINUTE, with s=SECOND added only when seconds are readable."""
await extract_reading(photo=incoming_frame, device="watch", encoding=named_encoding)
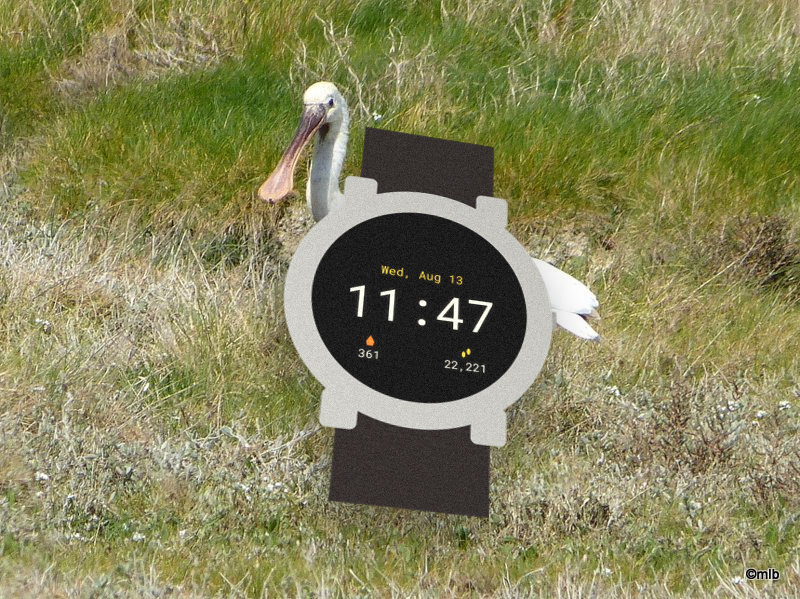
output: h=11 m=47
